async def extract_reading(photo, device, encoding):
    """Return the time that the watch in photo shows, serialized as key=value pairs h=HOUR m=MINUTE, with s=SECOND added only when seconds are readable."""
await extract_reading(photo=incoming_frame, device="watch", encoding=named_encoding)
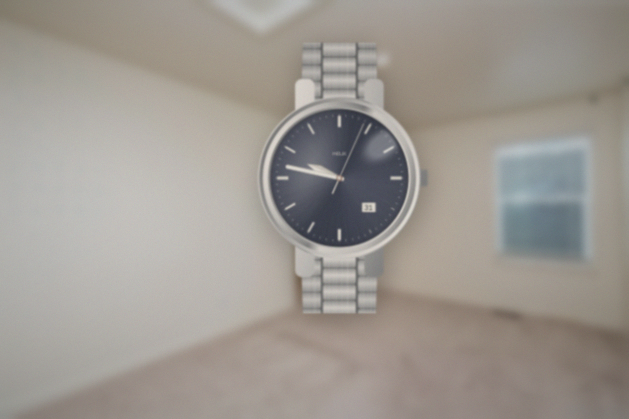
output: h=9 m=47 s=4
